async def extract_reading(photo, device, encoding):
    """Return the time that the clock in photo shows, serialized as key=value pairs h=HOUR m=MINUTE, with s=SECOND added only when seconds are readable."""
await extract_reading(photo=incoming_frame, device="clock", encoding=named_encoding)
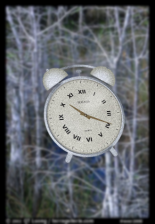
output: h=10 m=19
